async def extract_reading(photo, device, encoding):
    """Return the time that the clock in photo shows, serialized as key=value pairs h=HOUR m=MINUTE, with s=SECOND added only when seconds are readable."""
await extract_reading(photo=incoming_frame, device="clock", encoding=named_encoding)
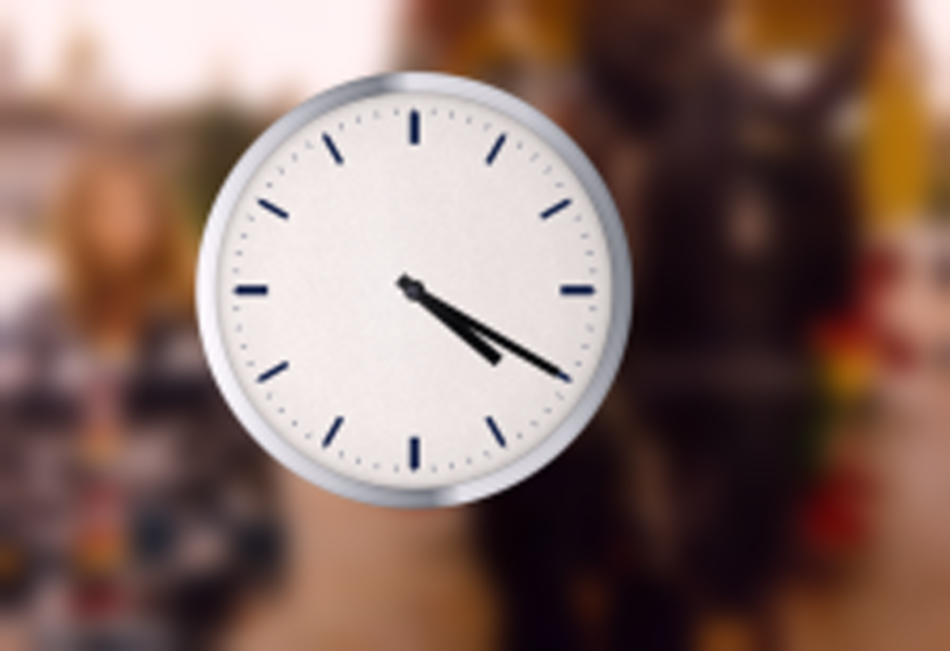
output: h=4 m=20
